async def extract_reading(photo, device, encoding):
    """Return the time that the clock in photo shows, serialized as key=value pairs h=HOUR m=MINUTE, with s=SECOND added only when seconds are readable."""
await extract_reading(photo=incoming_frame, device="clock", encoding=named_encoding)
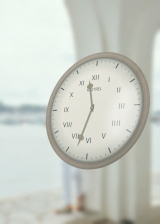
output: h=11 m=33
